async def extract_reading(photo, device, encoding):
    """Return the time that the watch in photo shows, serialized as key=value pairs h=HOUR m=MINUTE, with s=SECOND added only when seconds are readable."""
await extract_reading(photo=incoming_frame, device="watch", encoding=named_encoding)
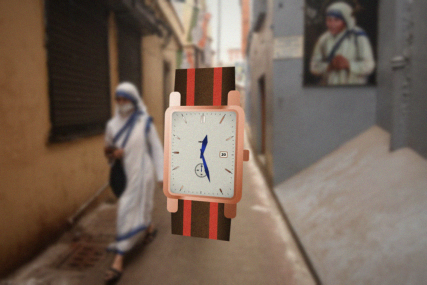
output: h=12 m=27
